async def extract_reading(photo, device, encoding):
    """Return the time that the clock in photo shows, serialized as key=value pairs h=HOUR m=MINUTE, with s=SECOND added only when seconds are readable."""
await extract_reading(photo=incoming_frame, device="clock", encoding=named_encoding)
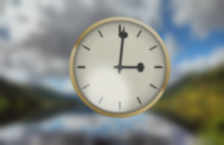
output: h=3 m=1
